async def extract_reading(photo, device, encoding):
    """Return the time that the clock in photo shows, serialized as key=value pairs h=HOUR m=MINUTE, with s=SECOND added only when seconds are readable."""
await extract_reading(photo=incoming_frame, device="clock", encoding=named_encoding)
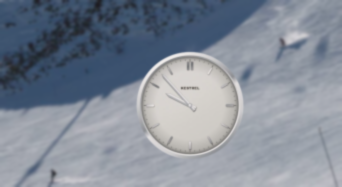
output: h=9 m=53
